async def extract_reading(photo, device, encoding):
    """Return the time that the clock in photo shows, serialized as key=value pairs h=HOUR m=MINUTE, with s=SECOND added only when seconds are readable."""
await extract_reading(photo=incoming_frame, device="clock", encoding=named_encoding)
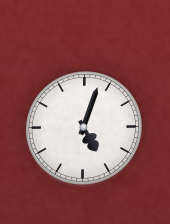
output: h=5 m=3
